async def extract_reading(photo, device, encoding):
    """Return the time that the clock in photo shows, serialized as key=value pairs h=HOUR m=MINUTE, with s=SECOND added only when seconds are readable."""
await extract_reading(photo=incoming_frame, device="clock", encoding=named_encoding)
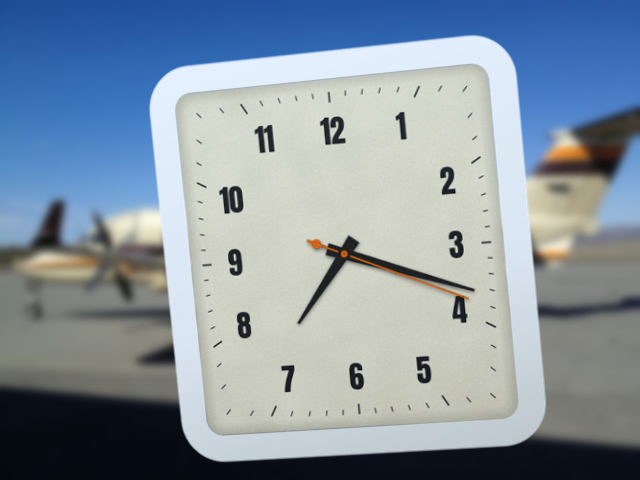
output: h=7 m=18 s=19
